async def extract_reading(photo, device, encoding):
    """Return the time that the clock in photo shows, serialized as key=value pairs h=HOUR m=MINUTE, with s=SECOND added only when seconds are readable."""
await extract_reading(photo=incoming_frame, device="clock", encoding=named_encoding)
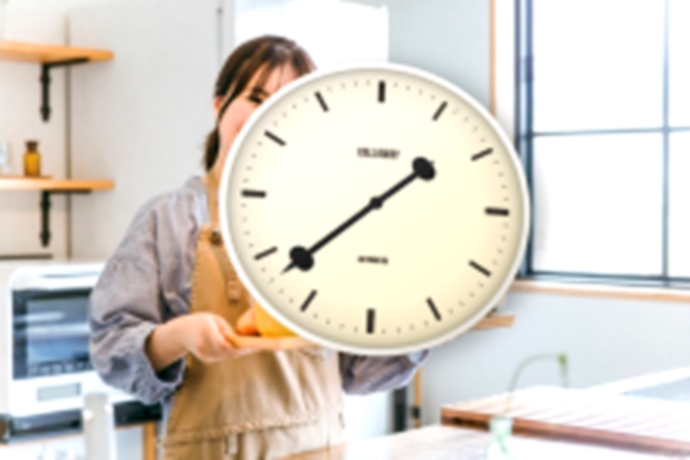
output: h=1 m=38
